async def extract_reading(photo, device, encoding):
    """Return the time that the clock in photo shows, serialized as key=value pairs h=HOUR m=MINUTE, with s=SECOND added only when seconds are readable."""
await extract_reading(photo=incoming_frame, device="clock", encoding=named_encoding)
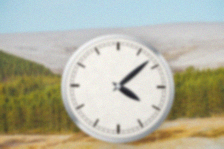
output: h=4 m=8
